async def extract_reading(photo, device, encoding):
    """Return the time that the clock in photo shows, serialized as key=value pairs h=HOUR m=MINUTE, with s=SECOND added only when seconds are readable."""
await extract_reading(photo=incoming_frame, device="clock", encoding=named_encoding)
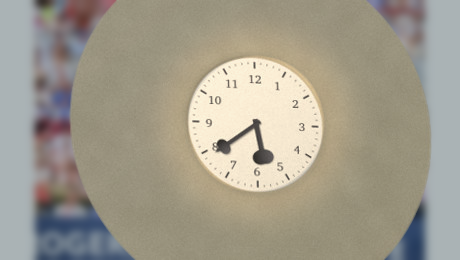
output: h=5 m=39
